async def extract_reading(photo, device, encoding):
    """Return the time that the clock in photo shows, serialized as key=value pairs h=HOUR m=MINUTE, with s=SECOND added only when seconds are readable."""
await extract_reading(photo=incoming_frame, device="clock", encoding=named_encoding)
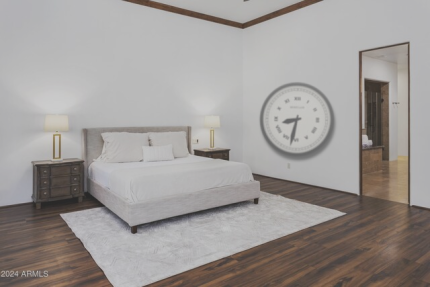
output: h=8 m=32
